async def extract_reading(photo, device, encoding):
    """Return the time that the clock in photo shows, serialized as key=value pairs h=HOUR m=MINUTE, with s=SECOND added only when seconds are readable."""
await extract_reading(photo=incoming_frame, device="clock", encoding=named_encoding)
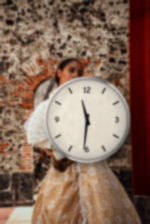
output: h=11 m=31
